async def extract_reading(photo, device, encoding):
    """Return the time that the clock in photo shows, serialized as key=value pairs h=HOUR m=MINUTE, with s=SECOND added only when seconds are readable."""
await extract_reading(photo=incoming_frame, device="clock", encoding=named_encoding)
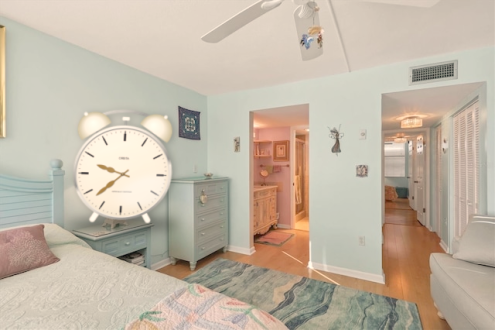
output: h=9 m=38
